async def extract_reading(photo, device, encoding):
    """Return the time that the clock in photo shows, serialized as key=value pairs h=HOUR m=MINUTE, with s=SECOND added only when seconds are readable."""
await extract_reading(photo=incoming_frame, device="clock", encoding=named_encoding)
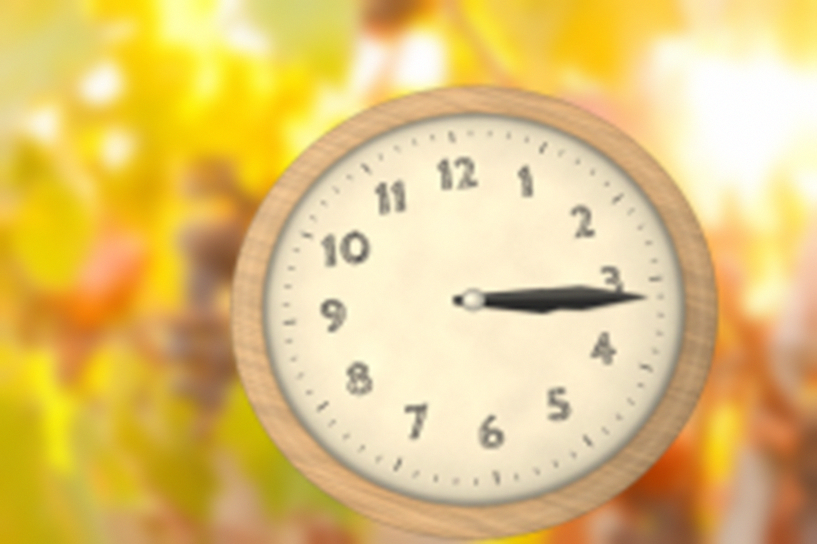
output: h=3 m=16
